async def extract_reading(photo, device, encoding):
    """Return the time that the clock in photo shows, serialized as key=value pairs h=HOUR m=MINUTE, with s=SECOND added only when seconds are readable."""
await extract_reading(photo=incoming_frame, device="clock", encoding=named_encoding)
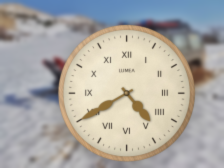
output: h=4 m=40
